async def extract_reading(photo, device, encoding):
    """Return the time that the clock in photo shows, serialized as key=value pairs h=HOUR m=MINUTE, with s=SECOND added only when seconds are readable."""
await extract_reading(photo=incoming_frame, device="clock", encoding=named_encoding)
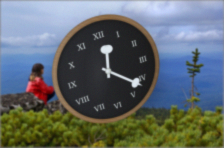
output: h=12 m=22
